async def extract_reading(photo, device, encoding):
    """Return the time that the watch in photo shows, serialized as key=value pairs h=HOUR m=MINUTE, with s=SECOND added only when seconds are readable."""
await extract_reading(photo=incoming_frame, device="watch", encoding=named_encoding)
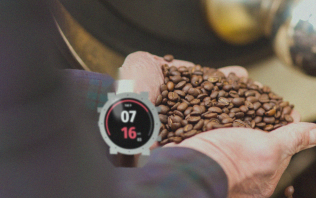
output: h=7 m=16
